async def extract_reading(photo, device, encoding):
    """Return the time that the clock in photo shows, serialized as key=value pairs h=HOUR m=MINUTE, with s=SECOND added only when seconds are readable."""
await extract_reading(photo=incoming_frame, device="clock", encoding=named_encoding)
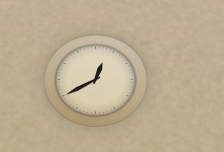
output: h=12 m=40
